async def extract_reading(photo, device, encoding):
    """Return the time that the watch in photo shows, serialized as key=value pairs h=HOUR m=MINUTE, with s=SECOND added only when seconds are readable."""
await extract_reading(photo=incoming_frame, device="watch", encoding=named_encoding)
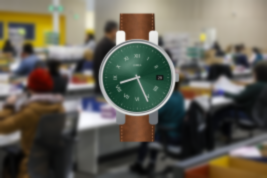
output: h=8 m=26
